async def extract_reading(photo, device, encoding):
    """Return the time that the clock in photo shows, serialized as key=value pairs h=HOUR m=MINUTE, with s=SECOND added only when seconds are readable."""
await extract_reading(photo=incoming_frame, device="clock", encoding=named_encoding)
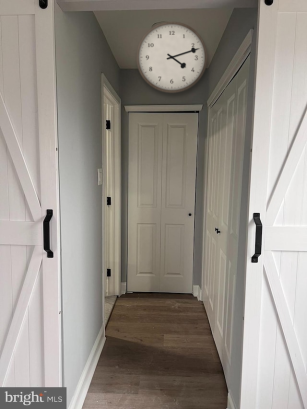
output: h=4 m=12
